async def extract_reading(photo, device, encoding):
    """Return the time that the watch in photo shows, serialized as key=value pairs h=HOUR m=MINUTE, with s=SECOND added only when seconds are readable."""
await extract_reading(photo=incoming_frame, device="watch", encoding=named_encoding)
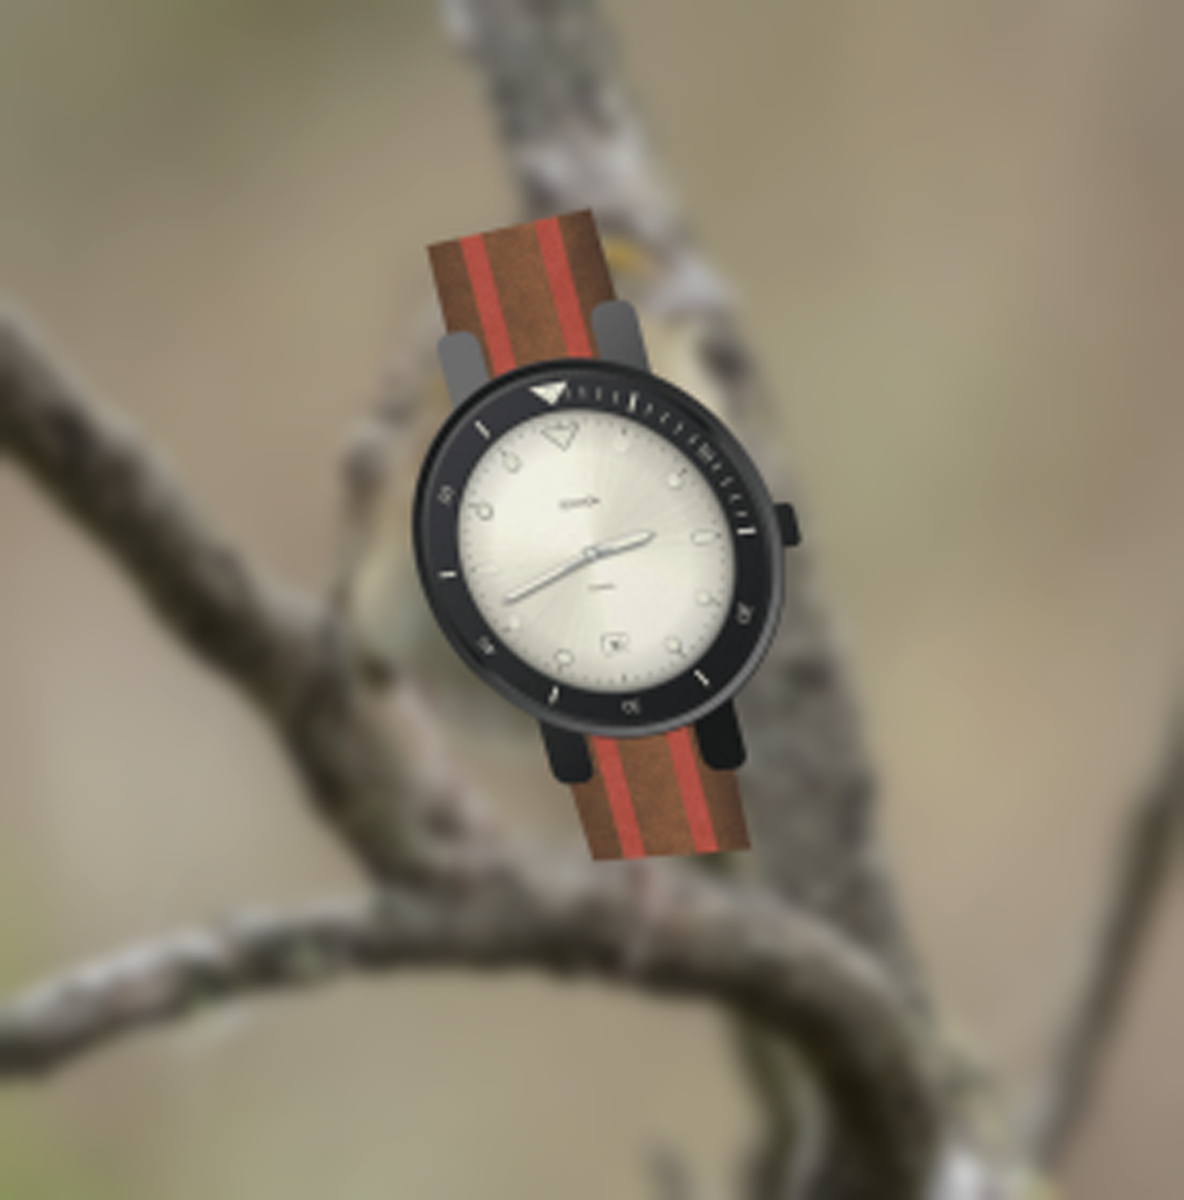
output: h=2 m=42
